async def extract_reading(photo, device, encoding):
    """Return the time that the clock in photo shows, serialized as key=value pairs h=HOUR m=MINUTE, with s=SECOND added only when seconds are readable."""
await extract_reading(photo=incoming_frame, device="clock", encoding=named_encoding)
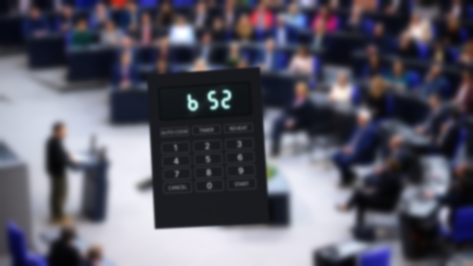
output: h=6 m=52
